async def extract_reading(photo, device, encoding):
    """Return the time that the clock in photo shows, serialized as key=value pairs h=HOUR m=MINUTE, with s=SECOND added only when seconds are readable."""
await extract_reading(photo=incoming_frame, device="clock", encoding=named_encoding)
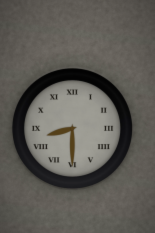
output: h=8 m=30
